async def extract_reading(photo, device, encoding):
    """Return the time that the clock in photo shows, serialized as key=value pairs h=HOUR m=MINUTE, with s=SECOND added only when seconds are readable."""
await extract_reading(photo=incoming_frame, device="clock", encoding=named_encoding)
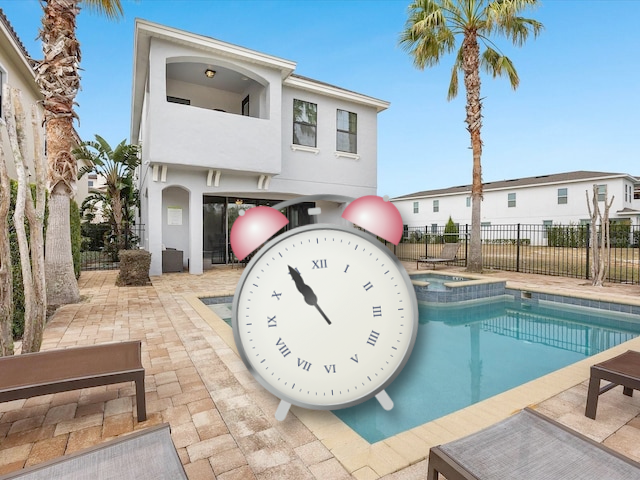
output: h=10 m=55
